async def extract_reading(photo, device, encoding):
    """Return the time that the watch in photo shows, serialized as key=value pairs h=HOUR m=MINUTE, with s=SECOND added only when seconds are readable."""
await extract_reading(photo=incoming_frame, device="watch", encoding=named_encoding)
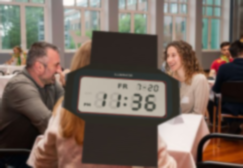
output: h=11 m=36
